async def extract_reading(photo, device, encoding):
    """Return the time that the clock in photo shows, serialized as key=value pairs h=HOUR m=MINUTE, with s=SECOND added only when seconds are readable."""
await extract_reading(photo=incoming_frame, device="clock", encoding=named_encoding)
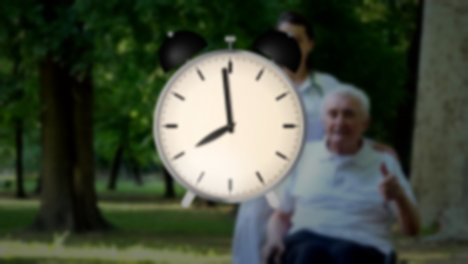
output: h=7 m=59
